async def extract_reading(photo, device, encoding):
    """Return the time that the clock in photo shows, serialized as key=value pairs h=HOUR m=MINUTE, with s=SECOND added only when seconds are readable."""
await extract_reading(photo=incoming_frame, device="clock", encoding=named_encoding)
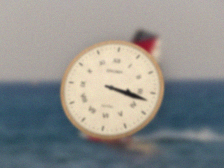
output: h=3 m=17
